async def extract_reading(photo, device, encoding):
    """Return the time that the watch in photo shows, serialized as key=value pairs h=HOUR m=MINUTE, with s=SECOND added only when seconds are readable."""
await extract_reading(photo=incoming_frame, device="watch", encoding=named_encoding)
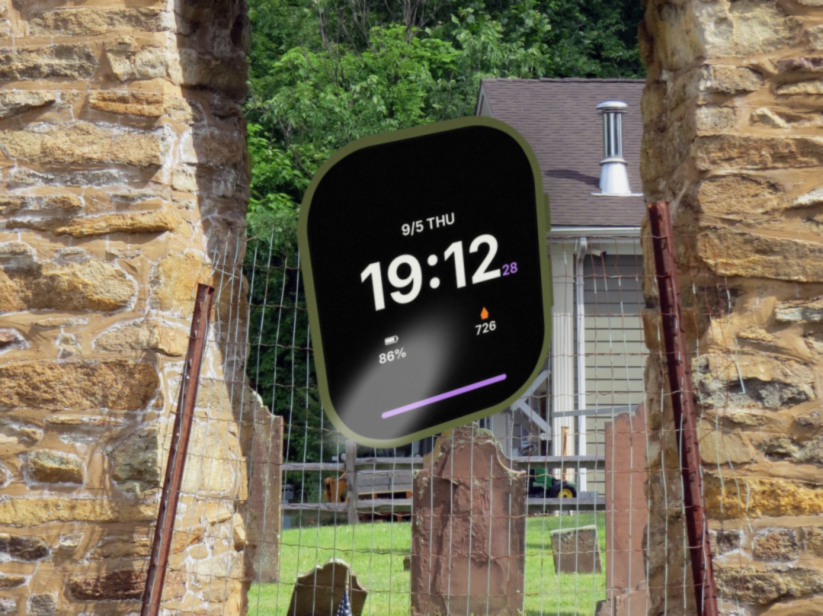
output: h=19 m=12 s=28
